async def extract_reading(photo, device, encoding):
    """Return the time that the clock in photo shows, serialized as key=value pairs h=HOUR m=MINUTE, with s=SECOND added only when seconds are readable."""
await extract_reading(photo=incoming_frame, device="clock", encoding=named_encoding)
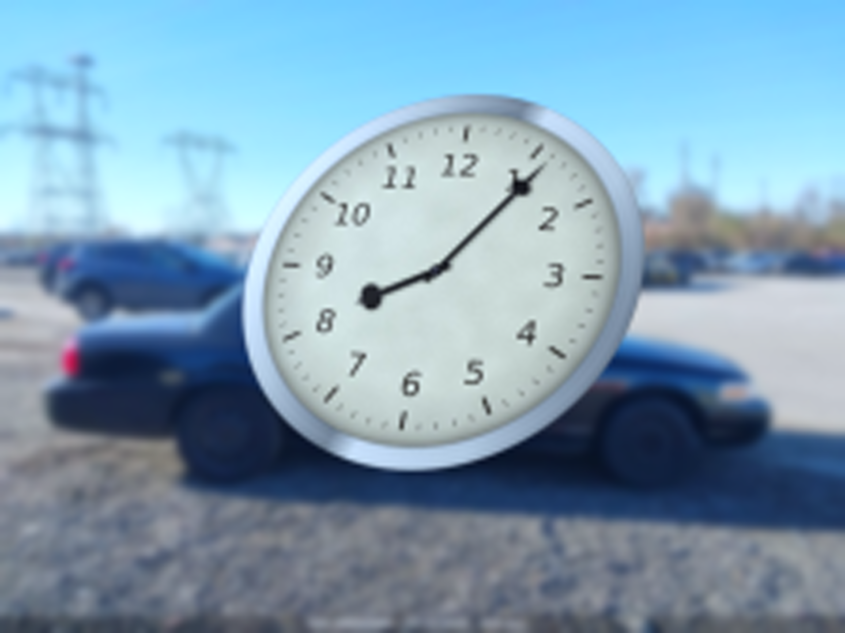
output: h=8 m=6
